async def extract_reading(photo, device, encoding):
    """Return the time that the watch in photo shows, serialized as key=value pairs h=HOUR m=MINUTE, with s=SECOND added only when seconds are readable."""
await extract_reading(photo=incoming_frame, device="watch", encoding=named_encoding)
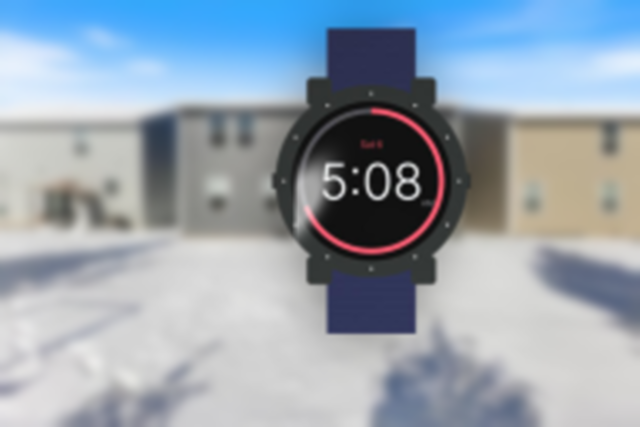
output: h=5 m=8
